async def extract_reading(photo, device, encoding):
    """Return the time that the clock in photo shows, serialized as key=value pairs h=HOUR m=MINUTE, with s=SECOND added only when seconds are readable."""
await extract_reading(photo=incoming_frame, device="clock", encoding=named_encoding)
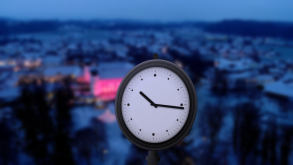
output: h=10 m=16
